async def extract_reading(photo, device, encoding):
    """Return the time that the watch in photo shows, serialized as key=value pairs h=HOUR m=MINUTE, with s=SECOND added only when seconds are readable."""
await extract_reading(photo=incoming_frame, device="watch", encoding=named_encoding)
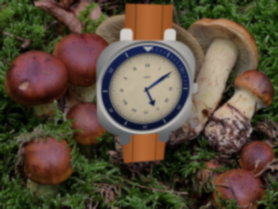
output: h=5 m=9
